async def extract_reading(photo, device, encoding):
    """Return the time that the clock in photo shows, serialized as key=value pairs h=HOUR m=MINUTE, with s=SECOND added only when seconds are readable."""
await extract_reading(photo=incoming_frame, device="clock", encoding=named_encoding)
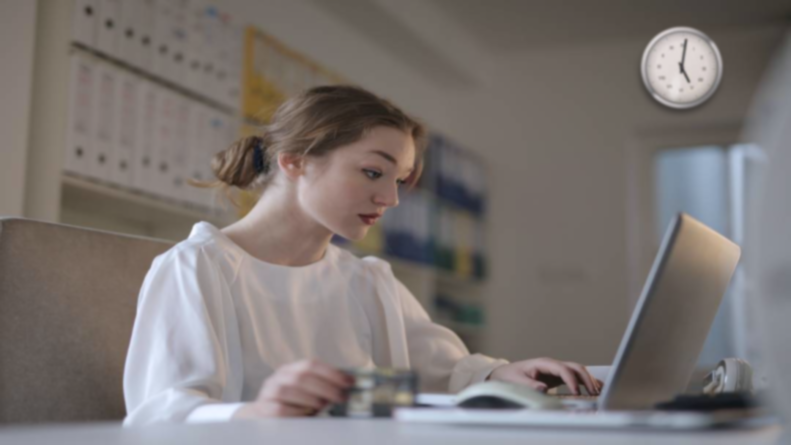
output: h=5 m=1
